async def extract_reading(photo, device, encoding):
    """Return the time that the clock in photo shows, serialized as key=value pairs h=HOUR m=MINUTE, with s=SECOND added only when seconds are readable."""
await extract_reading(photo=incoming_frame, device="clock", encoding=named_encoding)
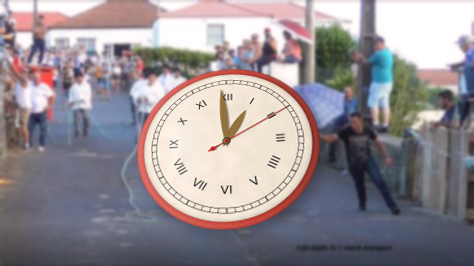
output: h=12 m=59 s=10
